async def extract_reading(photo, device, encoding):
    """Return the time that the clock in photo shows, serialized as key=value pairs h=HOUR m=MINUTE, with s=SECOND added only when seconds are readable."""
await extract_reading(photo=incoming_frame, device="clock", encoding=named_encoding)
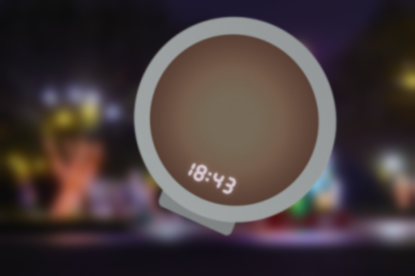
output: h=18 m=43
